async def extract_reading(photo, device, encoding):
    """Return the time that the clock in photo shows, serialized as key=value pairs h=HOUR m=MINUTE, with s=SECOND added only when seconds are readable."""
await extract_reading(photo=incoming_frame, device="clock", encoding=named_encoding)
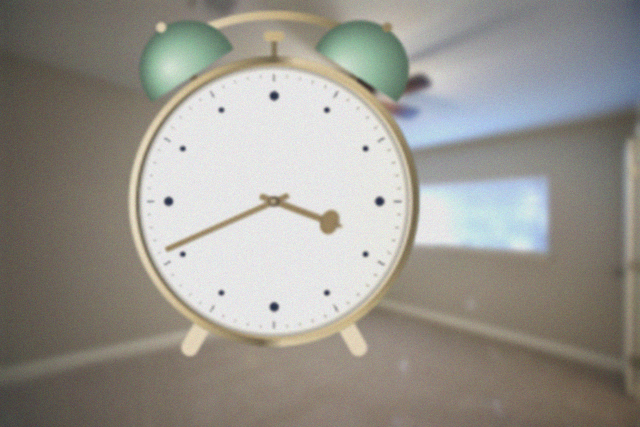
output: h=3 m=41
